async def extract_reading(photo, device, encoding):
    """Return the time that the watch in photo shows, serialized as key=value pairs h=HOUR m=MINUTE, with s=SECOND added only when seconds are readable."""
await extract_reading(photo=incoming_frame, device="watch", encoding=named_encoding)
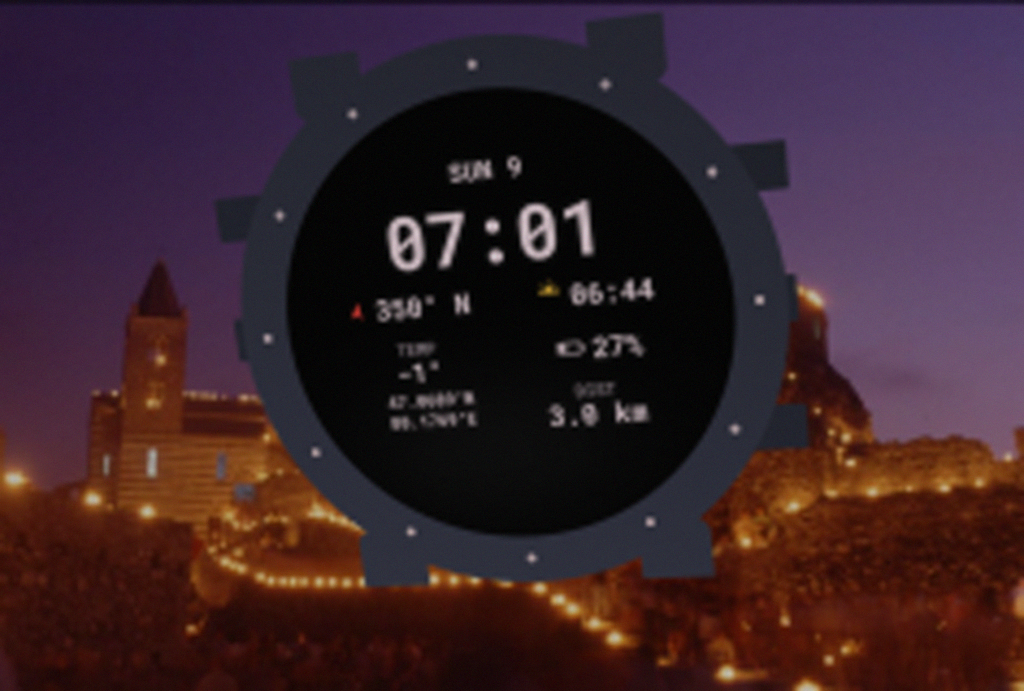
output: h=7 m=1
